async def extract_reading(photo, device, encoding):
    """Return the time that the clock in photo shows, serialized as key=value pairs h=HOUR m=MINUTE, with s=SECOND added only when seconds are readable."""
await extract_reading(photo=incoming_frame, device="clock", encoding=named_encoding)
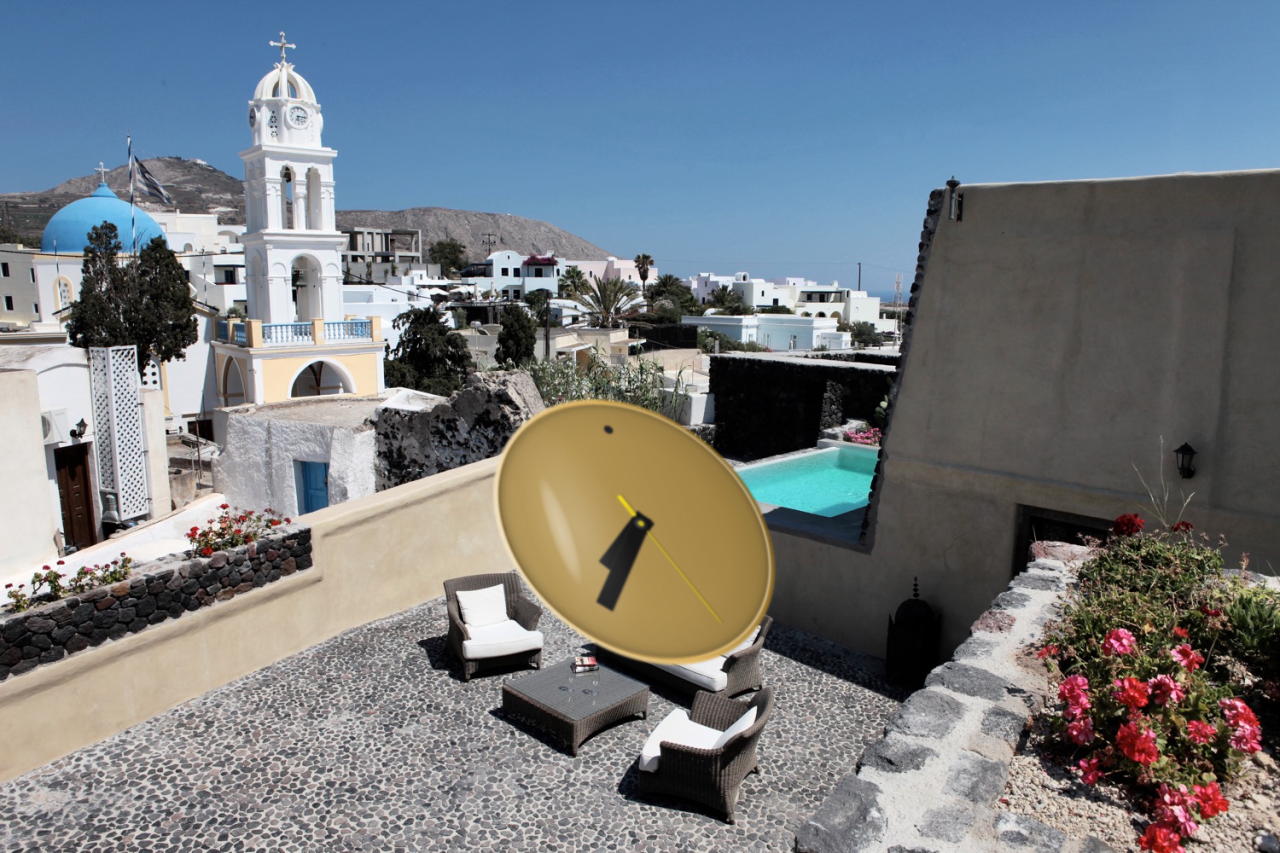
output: h=7 m=36 s=26
